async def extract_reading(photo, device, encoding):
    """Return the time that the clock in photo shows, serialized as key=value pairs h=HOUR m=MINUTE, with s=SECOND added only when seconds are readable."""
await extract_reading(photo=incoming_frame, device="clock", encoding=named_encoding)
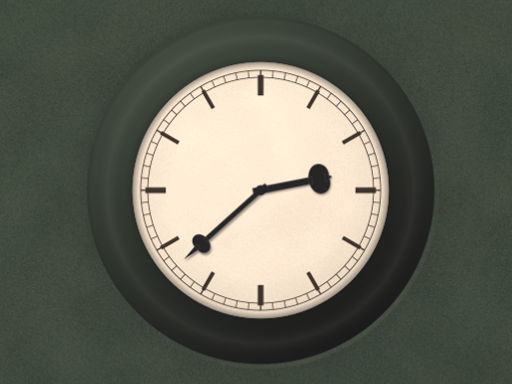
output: h=2 m=38
